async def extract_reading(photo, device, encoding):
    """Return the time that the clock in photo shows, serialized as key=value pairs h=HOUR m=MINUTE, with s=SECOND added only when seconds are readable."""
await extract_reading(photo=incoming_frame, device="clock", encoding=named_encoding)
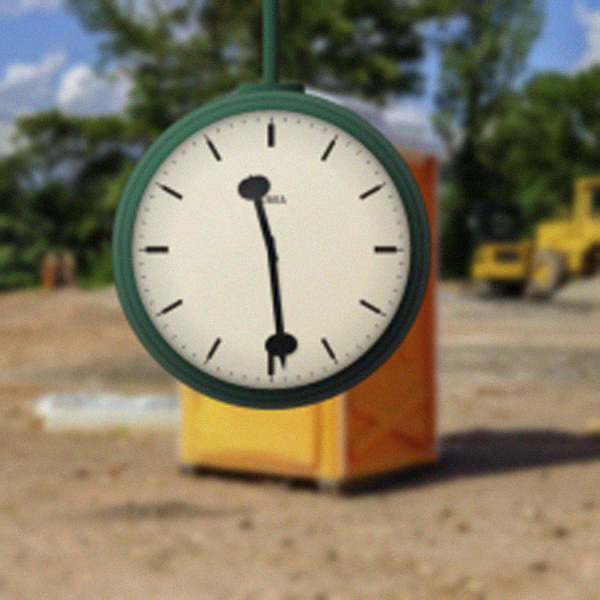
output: h=11 m=29
